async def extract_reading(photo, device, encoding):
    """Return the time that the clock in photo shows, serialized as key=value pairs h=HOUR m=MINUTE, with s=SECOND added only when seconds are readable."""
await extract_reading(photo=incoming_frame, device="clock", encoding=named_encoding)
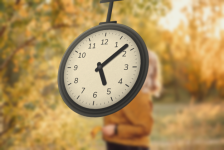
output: h=5 m=8
